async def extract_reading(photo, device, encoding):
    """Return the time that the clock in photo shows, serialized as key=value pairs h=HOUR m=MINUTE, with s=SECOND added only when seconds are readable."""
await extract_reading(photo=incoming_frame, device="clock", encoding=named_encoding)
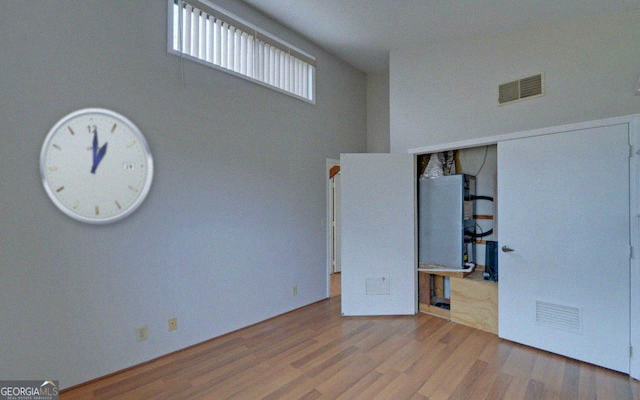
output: h=1 m=1
